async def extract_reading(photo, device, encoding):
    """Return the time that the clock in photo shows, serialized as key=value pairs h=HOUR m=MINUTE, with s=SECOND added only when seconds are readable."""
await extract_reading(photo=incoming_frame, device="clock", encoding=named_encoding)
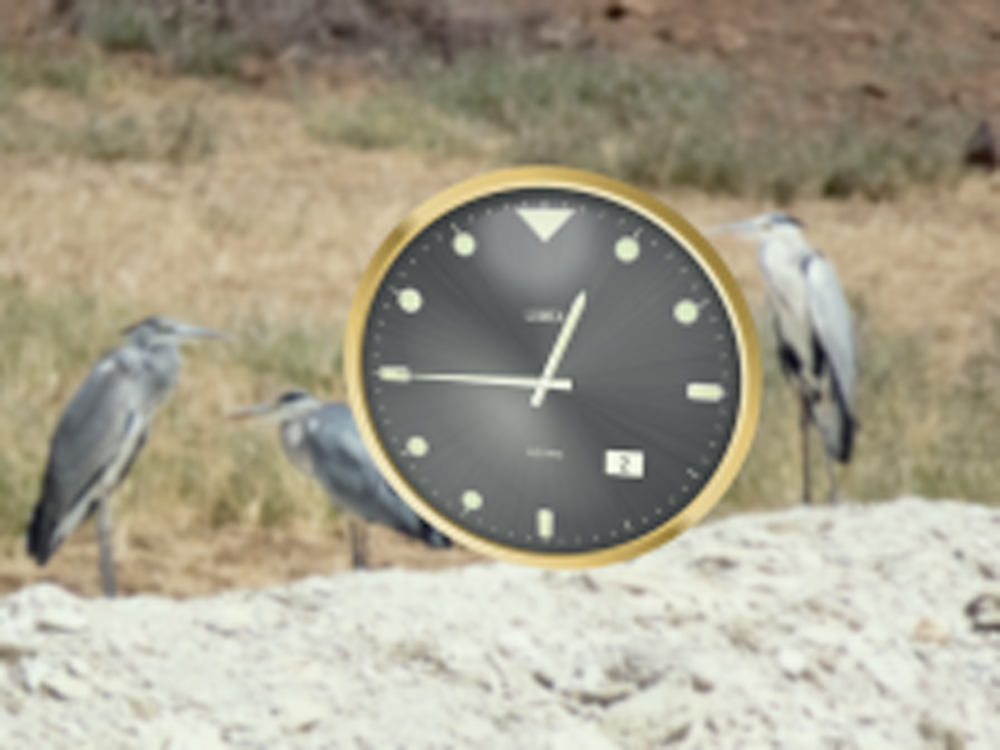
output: h=12 m=45
